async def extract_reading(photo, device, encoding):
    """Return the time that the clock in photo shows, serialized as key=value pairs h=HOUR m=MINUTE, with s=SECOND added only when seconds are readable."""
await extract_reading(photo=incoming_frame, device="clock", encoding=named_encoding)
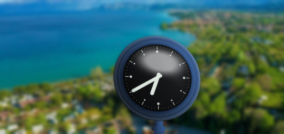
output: h=6 m=40
